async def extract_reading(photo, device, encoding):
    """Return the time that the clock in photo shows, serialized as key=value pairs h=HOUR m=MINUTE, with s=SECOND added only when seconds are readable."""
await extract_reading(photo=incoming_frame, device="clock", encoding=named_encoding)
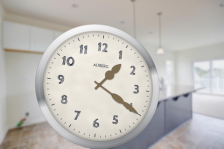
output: h=1 m=20
